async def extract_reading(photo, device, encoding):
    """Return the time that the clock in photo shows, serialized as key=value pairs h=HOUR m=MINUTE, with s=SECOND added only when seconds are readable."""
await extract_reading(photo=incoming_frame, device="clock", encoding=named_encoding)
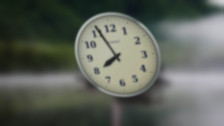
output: h=7 m=56
